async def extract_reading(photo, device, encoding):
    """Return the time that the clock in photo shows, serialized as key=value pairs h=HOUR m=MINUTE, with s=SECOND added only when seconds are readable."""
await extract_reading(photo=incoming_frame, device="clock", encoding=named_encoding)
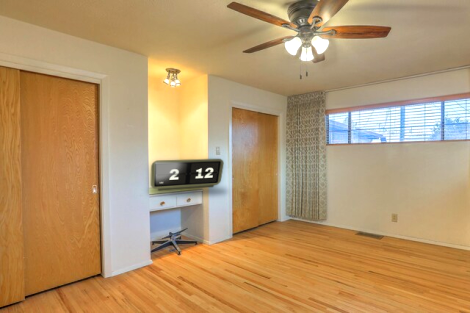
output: h=2 m=12
